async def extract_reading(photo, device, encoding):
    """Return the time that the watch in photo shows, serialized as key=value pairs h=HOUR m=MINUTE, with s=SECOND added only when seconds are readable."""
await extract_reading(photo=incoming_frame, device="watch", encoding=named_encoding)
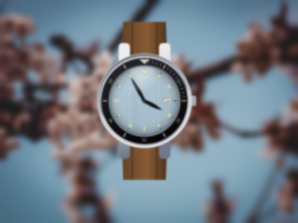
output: h=3 m=55
